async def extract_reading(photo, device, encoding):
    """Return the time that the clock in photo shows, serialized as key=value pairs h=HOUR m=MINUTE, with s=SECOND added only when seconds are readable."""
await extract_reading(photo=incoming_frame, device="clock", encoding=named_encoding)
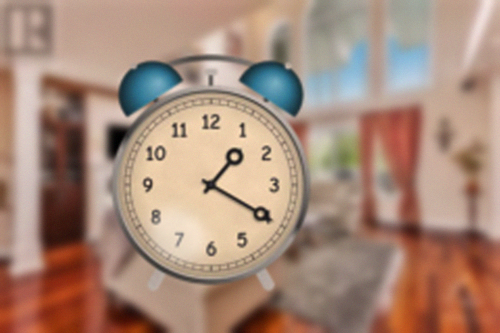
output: h=1 m=20
